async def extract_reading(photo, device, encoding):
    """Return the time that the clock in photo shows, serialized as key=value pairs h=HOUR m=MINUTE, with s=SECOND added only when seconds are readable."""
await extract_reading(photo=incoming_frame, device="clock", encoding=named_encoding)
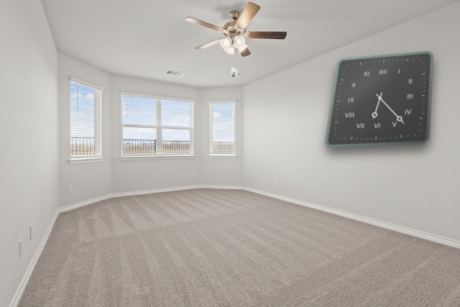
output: h=6 m=23
